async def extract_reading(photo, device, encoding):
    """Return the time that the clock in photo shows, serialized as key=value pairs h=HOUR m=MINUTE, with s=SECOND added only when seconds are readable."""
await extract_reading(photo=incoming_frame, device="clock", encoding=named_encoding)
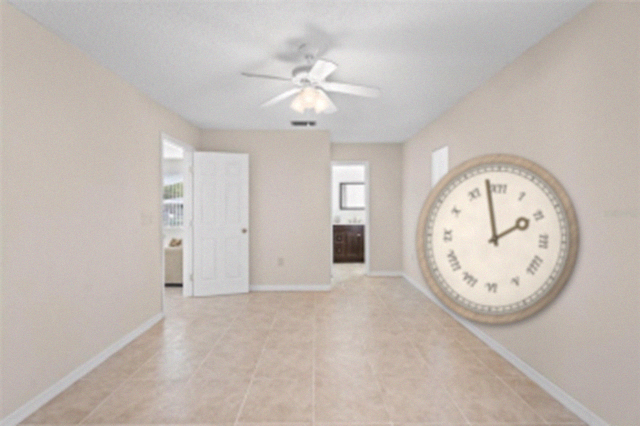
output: h=1 m=58
